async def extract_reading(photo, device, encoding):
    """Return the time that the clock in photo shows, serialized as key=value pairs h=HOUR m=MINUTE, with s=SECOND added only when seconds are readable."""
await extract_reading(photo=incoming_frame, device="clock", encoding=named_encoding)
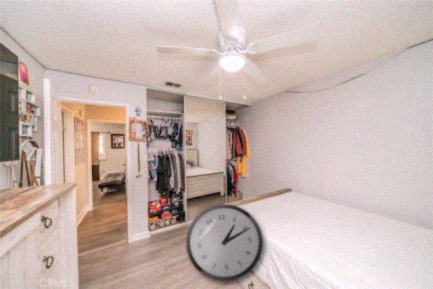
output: h=1 m=11
